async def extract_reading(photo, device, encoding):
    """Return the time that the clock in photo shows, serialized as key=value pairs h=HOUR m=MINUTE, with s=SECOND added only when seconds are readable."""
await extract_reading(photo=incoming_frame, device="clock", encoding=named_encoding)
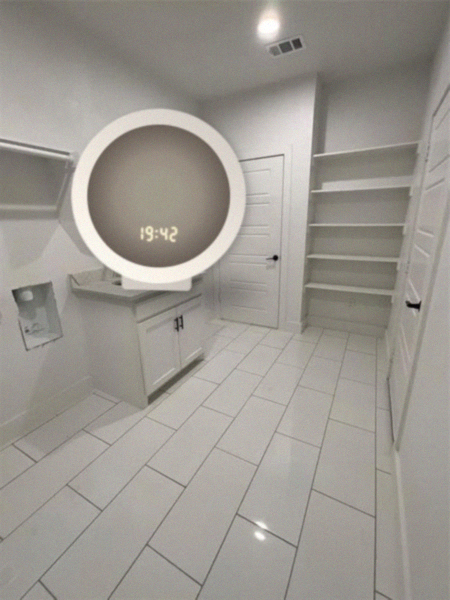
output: h=19 m=42
